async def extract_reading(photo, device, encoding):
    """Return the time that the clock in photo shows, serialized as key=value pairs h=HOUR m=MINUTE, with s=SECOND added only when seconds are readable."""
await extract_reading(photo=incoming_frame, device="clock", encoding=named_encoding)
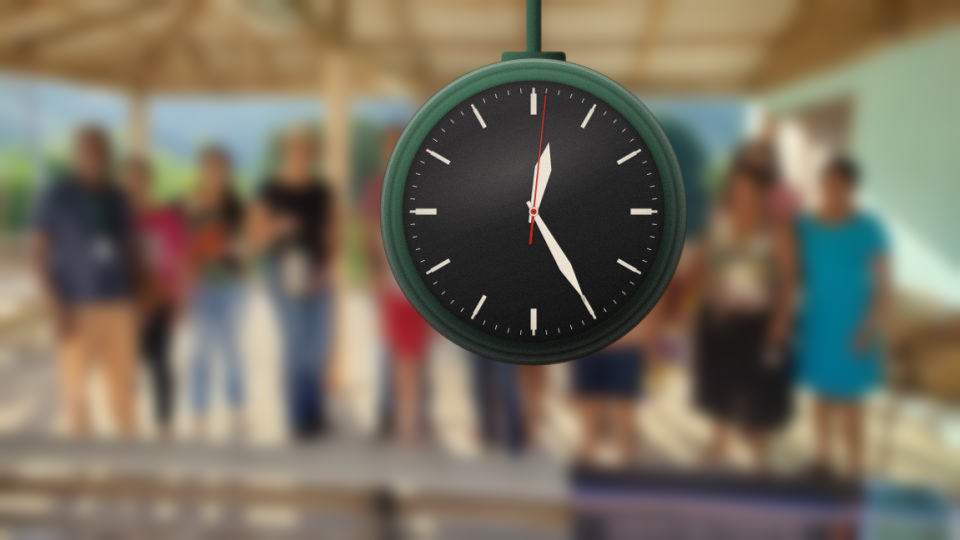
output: h=12 m=25 s=1
